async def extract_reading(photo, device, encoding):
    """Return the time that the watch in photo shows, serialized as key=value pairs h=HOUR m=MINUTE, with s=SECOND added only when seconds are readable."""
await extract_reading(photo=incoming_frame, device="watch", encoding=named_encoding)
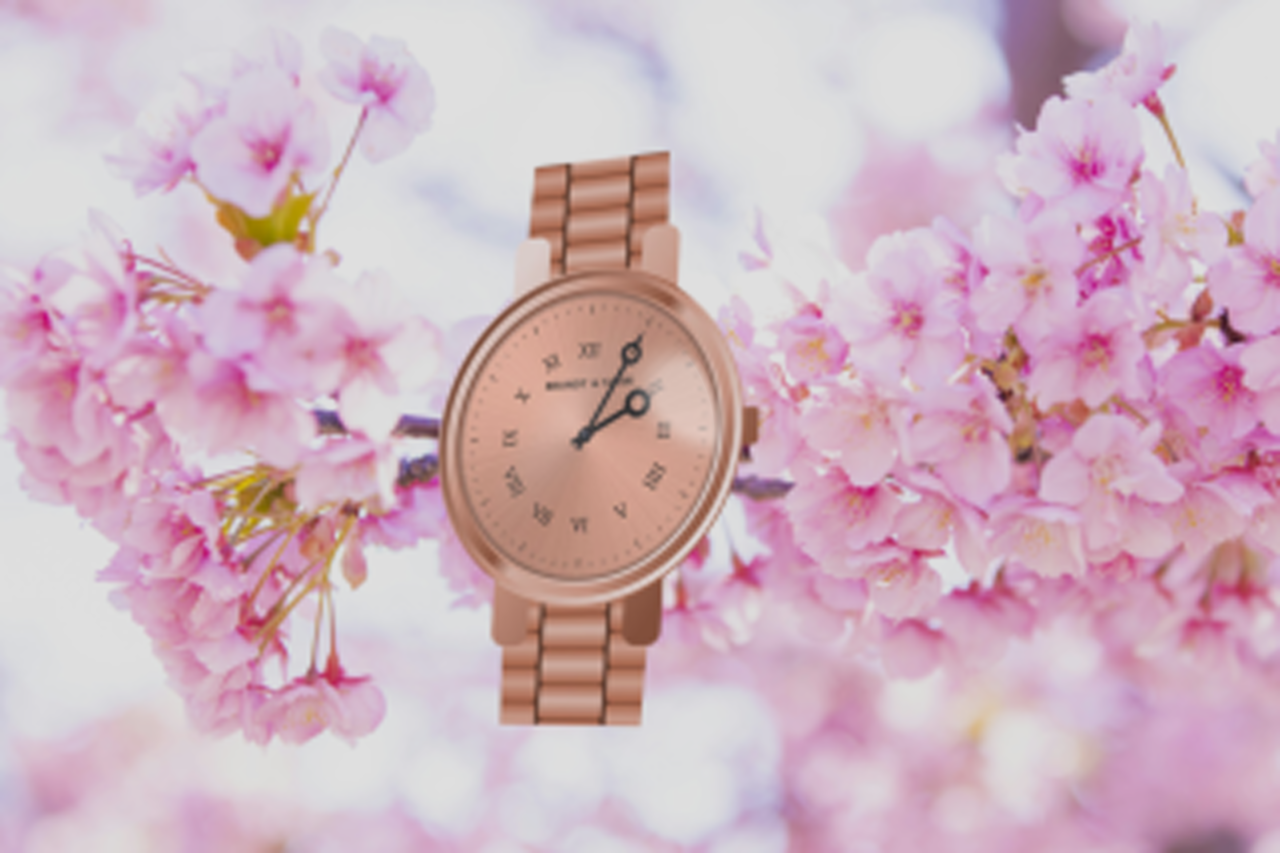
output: h=2 m=5
